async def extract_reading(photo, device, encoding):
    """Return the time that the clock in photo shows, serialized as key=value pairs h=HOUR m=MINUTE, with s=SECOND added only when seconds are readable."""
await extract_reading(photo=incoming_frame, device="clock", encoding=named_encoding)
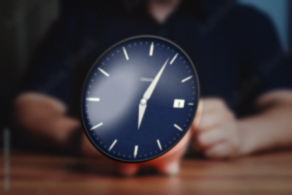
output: h=6 m=4
